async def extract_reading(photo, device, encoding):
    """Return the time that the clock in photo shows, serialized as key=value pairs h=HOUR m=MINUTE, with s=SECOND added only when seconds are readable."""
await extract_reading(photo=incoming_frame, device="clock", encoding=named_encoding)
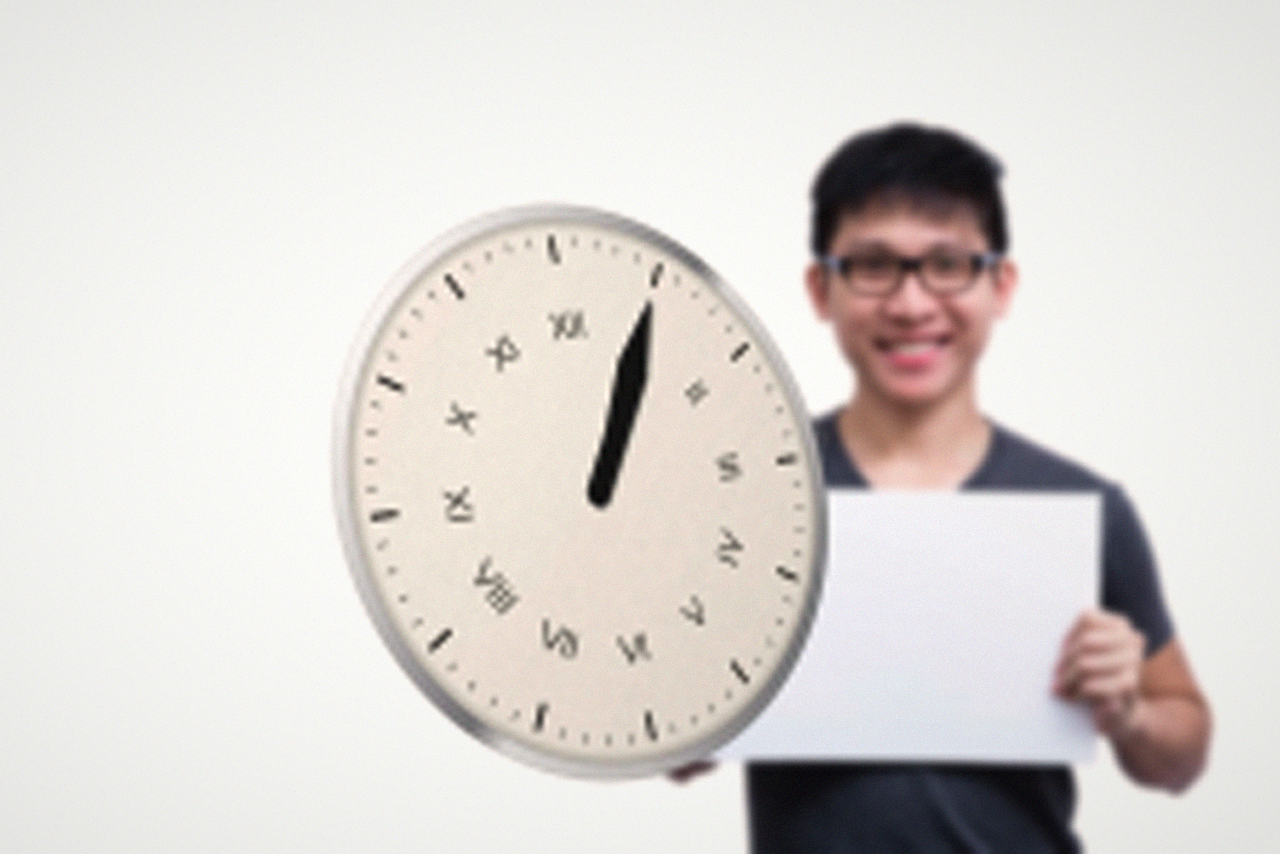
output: h=1 m=5
